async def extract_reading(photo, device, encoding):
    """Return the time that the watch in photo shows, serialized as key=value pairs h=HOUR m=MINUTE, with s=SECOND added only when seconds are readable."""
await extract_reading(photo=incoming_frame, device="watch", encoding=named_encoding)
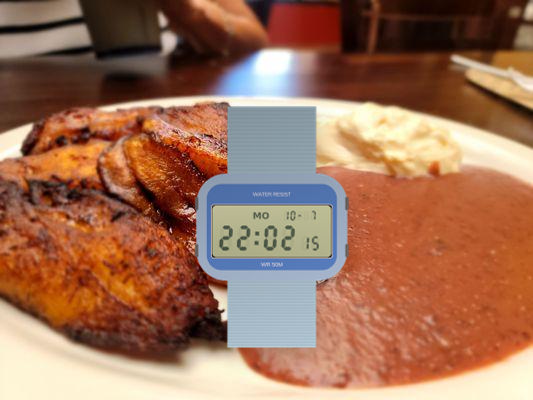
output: h=22 m=2 s=15
